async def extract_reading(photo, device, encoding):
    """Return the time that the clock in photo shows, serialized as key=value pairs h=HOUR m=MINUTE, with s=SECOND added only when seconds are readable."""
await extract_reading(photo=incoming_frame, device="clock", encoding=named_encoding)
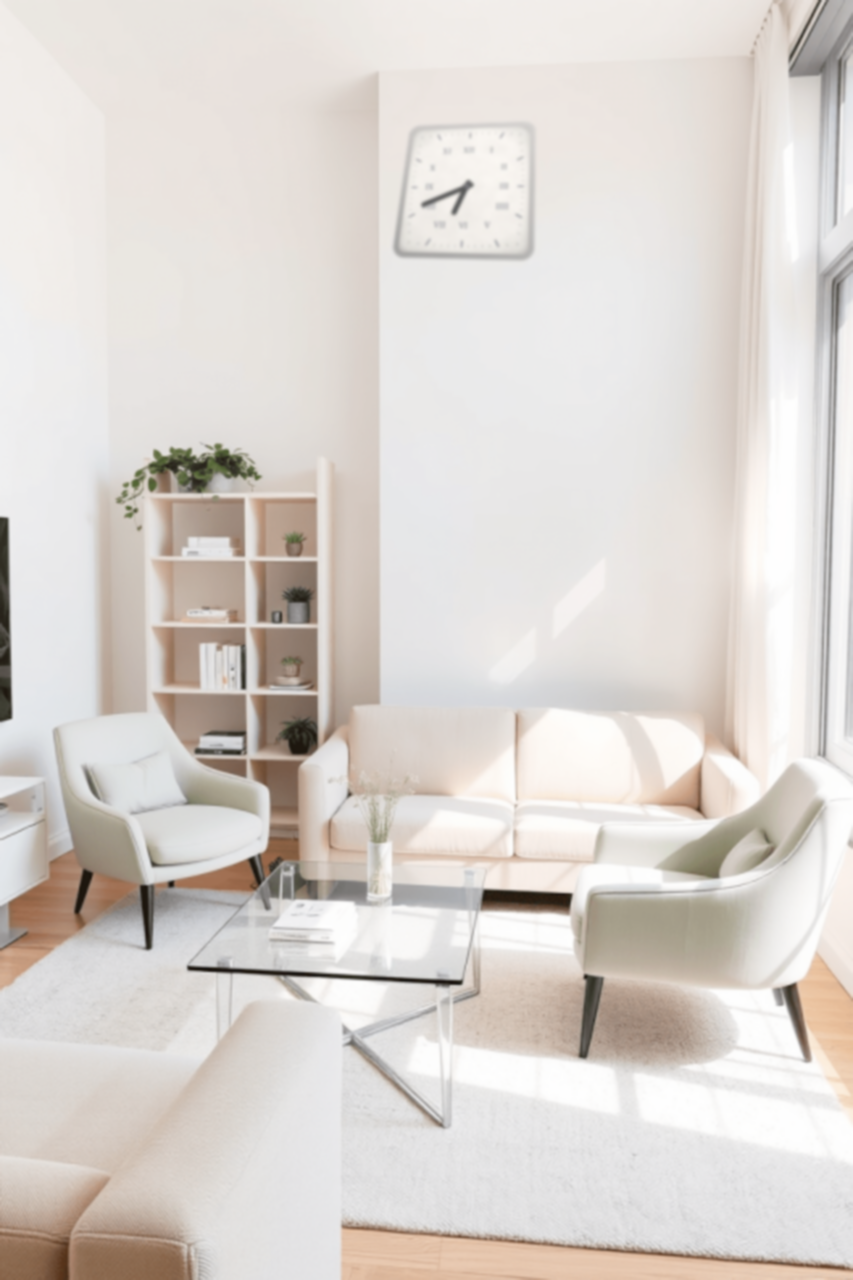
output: h=6 m=41
